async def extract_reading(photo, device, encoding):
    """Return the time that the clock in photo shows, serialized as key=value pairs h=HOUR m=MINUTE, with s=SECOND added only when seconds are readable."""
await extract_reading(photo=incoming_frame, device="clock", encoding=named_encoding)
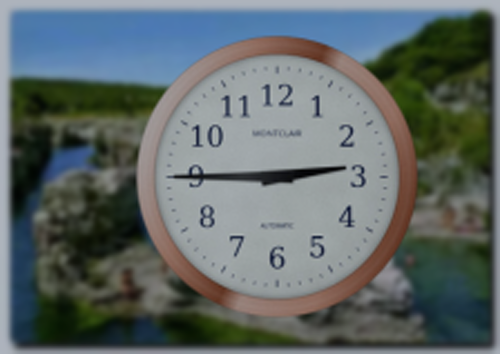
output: h=2 m=45
